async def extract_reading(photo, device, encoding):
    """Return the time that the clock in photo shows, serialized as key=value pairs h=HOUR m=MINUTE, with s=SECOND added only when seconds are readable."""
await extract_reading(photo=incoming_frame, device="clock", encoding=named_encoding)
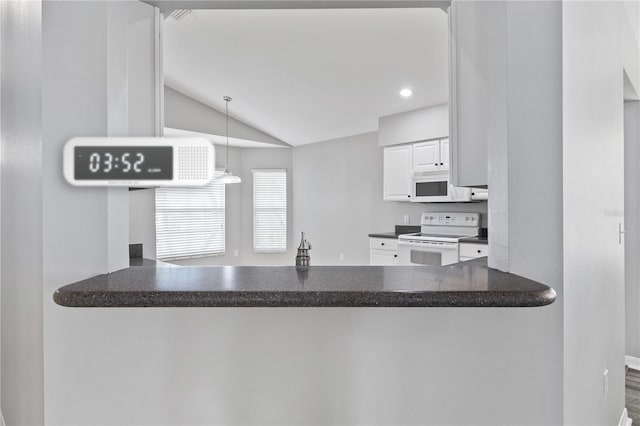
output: h=3 m=52
